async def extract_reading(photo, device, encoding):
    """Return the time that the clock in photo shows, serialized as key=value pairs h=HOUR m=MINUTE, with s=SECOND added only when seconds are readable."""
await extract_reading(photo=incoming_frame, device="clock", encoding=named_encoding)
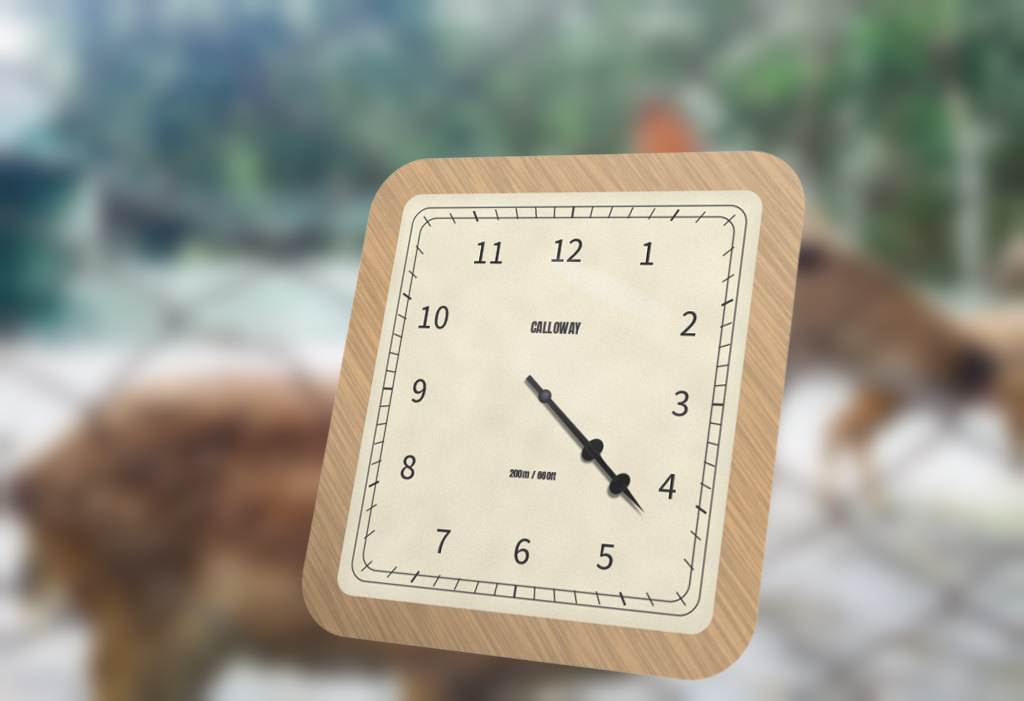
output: h=4 m=22
